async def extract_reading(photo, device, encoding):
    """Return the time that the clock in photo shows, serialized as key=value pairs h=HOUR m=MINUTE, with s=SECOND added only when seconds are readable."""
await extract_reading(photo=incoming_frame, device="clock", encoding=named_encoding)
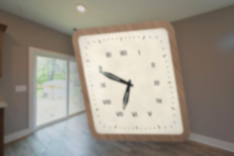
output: h=6 m=49
